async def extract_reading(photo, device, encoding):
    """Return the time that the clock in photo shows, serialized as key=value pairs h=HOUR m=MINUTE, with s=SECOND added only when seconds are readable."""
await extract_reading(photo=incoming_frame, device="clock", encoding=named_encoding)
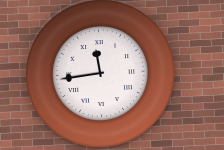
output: h=11 m=44
